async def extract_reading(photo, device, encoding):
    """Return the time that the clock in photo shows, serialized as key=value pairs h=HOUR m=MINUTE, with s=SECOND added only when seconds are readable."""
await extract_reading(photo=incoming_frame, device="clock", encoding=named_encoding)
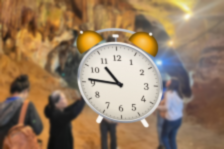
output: h=10 m=46
